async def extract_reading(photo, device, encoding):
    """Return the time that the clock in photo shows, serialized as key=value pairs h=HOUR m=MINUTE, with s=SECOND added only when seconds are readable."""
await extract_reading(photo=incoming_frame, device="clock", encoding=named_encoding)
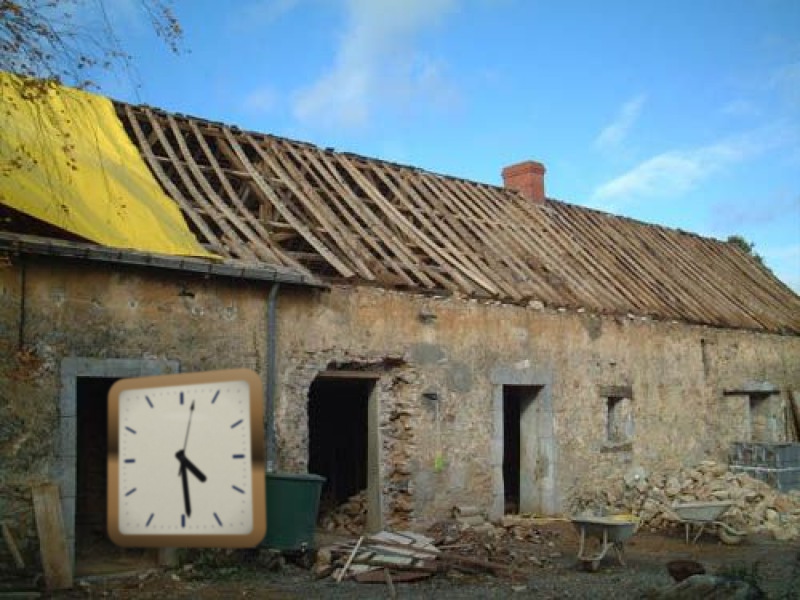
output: h=4 m=29 s=2
